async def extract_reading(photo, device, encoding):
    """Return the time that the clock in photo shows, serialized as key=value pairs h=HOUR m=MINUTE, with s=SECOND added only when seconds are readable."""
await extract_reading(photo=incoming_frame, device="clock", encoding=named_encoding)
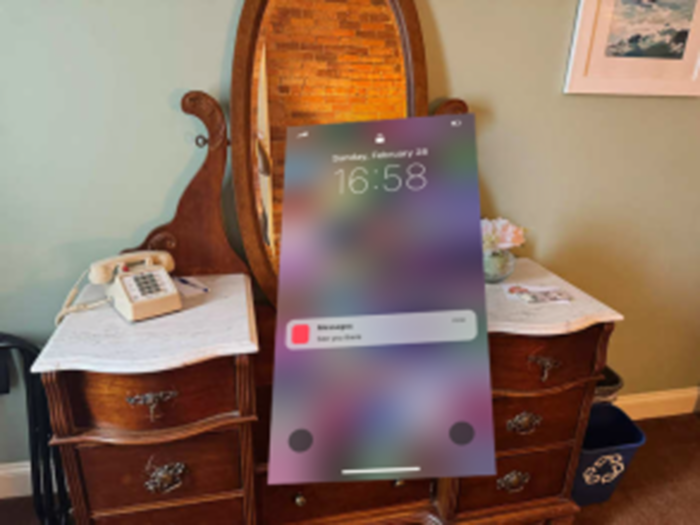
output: h=16 m=58
